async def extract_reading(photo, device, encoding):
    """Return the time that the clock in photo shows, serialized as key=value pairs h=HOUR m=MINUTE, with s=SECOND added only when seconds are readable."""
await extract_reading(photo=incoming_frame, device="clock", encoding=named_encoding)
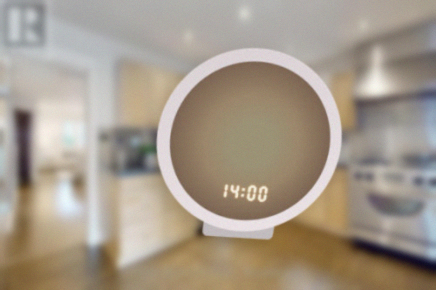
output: h=14 m=0
